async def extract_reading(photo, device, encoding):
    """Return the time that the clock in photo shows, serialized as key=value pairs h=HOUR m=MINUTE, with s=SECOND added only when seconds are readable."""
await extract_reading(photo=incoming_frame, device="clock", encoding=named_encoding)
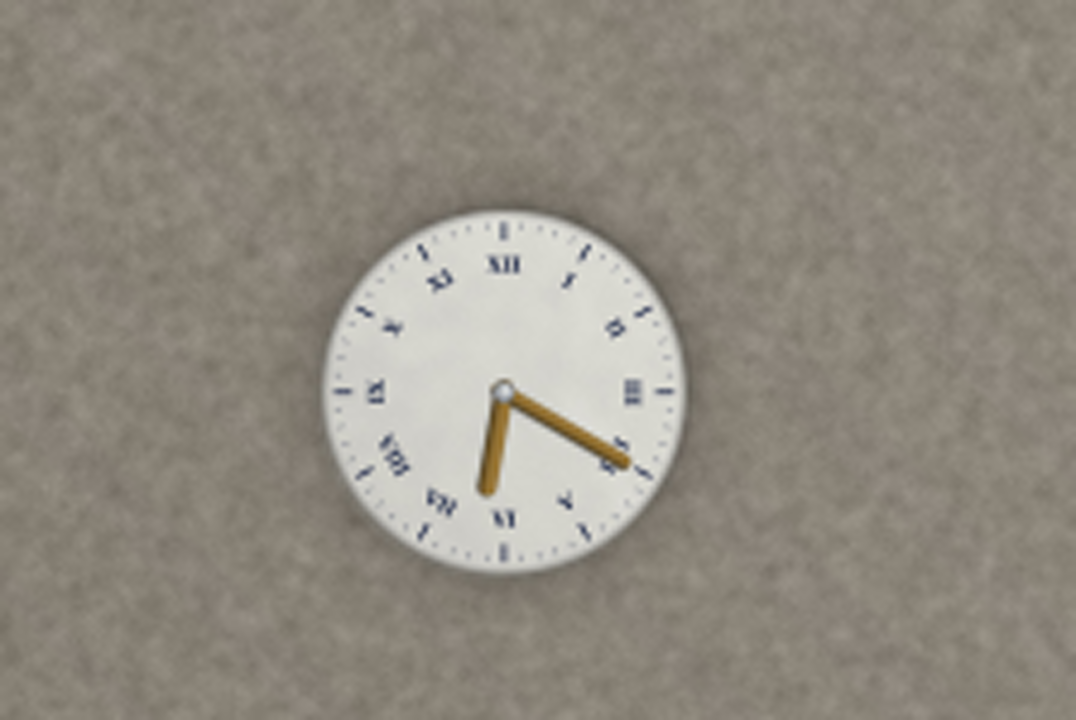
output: h=6 m=20
